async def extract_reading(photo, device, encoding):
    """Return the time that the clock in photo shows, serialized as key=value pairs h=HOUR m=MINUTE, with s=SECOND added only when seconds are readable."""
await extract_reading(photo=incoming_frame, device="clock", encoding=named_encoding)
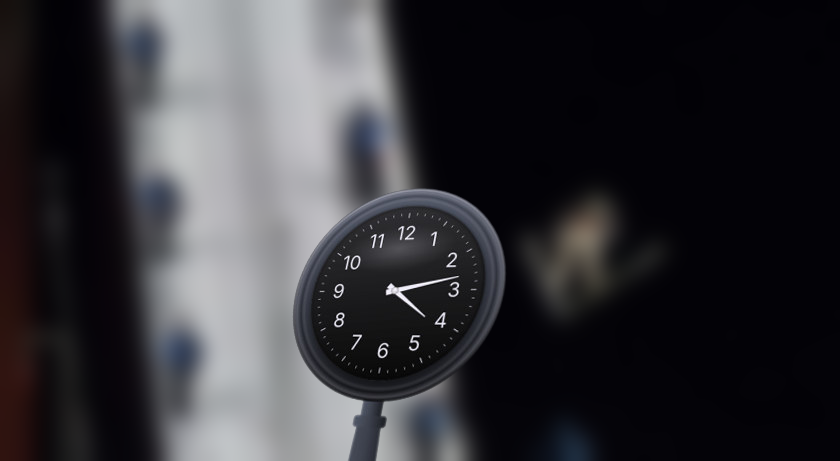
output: h=4 m=13
